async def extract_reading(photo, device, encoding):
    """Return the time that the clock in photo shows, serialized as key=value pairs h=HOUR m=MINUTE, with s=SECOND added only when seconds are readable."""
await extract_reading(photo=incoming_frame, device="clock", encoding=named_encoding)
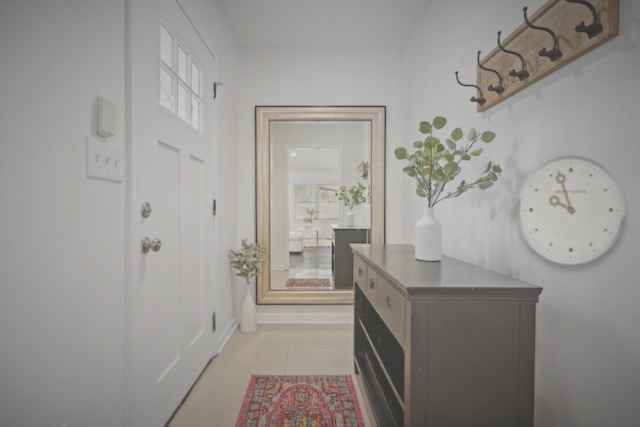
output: h=9 m=57
